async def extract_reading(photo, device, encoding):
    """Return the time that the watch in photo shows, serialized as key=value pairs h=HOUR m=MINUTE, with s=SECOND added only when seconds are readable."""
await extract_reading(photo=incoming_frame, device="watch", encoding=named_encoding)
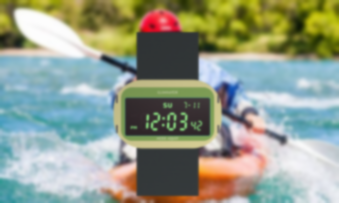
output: h=12 m=3
